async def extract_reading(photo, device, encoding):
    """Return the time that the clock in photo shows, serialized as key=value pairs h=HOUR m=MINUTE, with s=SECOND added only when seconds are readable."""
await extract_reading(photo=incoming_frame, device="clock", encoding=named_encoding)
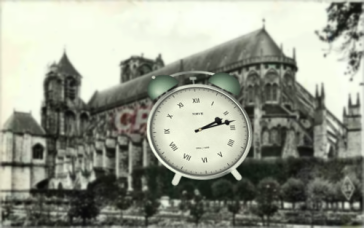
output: h=2 m=13
